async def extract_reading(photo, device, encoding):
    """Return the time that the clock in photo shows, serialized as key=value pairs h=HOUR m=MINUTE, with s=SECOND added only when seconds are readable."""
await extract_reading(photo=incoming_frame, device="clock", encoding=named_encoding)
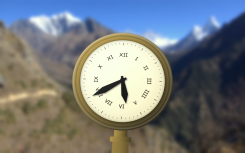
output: h=5 m=40
